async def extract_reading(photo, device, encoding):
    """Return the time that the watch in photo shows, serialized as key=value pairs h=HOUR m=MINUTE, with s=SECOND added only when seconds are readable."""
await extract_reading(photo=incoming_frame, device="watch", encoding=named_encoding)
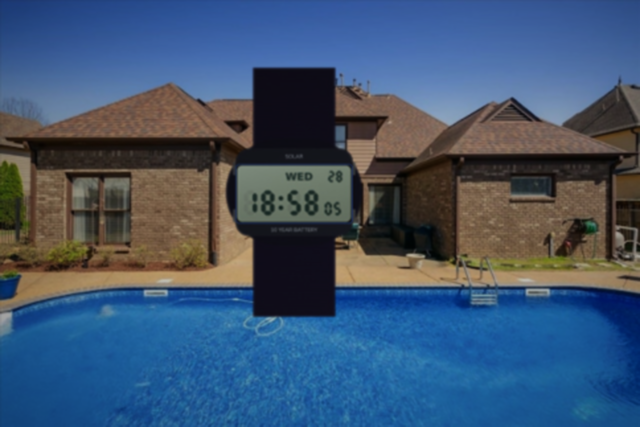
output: h=18 m=58 s=5
